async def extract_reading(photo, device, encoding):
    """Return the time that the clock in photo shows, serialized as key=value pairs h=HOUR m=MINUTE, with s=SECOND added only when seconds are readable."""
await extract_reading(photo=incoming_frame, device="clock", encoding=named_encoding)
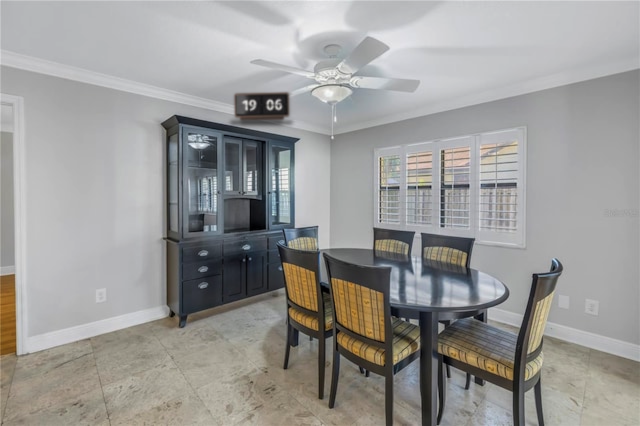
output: h=19 m=6
